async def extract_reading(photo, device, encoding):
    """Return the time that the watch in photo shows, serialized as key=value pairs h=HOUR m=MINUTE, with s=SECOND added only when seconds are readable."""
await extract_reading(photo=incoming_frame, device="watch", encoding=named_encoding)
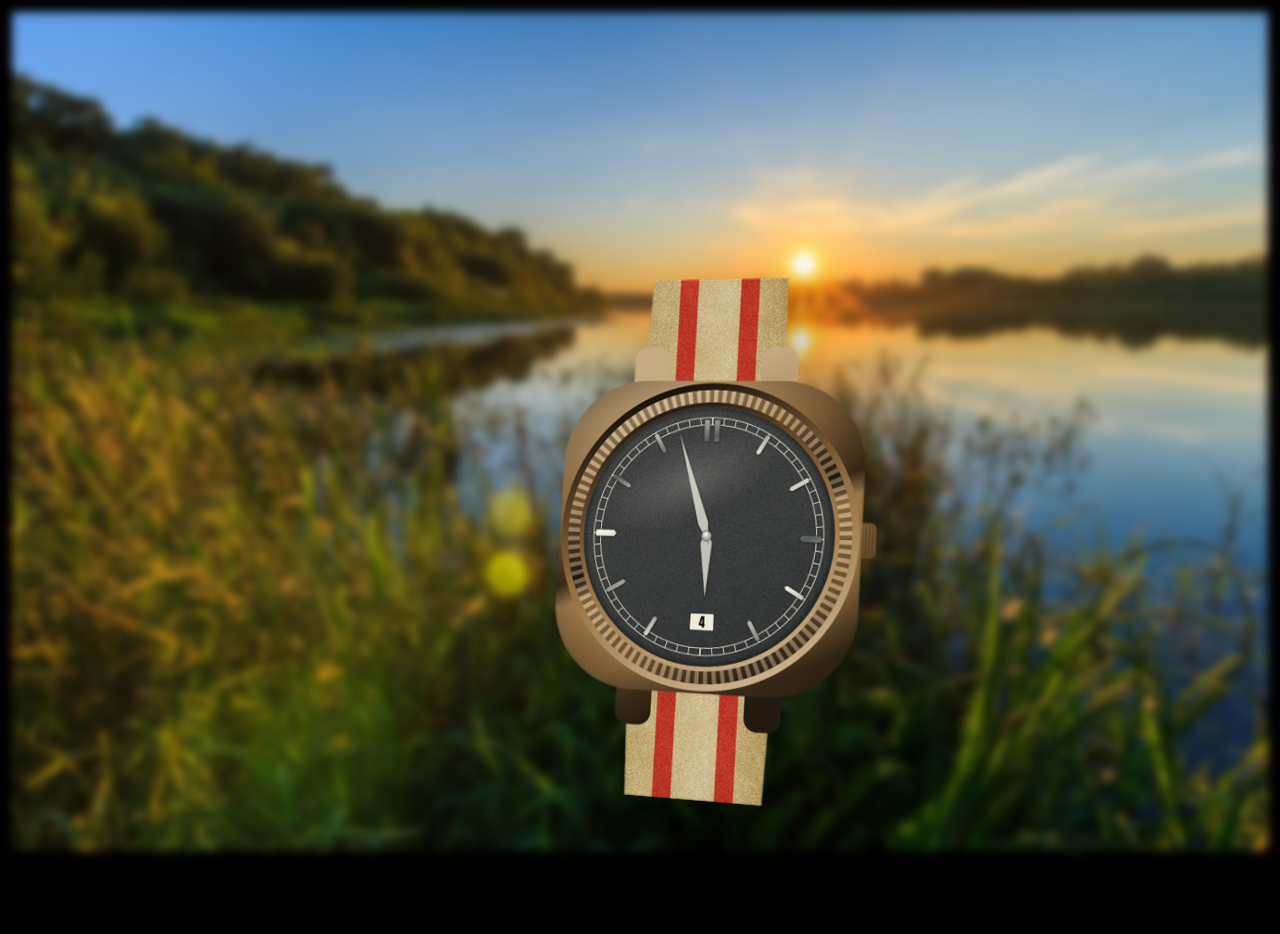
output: h=5 m=57
